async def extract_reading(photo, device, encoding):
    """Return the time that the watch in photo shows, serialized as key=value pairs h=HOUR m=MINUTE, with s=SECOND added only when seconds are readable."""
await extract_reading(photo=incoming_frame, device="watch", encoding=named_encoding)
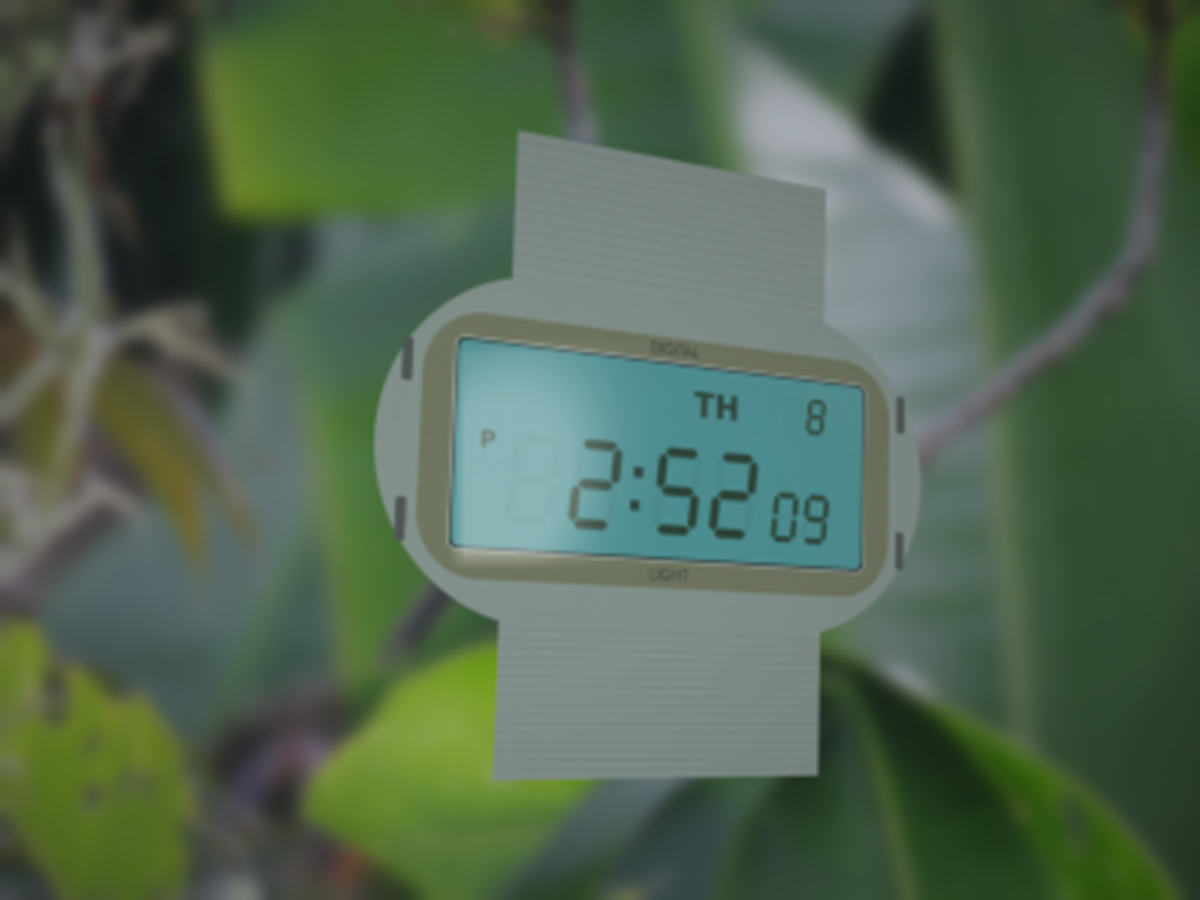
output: h=2 m=52 s=9
